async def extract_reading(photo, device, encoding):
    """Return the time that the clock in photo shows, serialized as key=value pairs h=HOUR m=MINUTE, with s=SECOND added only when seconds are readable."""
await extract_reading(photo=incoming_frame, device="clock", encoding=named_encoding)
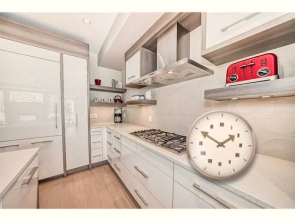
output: h=1 m=50
